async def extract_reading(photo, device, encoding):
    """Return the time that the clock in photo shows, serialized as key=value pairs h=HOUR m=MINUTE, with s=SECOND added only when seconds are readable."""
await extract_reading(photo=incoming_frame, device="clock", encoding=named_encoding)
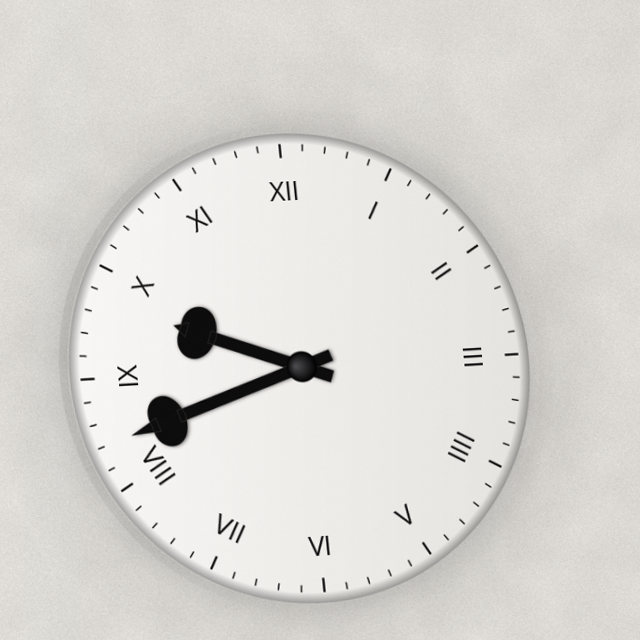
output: h=9 m=42
